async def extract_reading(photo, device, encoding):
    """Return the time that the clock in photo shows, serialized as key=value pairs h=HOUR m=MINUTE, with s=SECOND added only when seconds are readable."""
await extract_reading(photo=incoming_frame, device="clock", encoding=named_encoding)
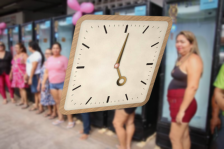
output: h=5 m=1
